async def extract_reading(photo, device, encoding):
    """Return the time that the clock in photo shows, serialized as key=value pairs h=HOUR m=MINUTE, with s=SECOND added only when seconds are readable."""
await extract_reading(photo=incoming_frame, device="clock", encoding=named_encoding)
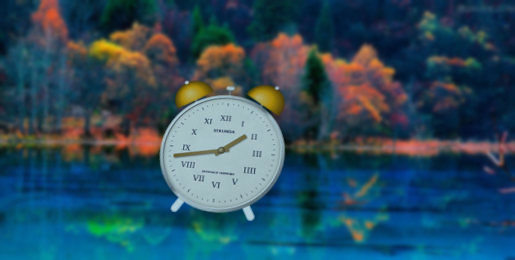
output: h=1 m=43
